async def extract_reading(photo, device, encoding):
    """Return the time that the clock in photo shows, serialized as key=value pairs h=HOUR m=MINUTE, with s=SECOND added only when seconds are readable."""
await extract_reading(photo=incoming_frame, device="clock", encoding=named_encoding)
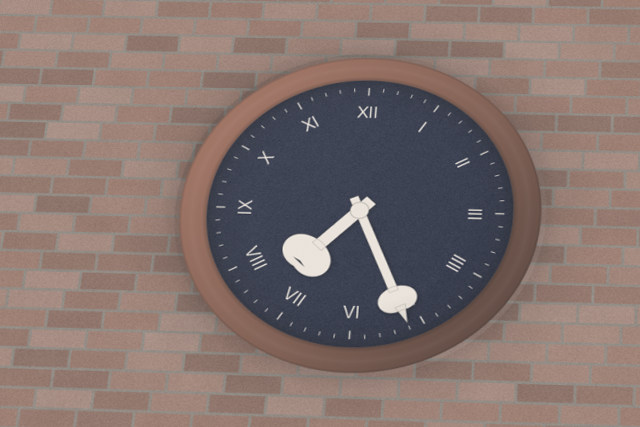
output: h=7 m=26
